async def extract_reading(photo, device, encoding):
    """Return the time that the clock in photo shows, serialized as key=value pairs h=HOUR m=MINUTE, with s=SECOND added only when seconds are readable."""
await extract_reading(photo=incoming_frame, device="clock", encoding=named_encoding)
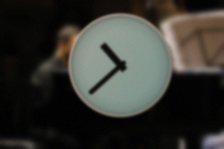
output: h=10 m=38
